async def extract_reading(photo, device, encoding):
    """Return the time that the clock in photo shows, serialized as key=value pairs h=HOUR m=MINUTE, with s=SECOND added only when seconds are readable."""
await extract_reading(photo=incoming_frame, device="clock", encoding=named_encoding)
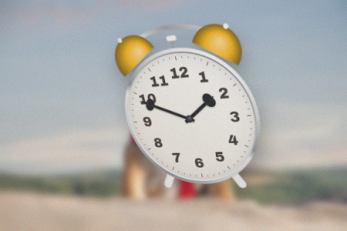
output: h=1 m=49
